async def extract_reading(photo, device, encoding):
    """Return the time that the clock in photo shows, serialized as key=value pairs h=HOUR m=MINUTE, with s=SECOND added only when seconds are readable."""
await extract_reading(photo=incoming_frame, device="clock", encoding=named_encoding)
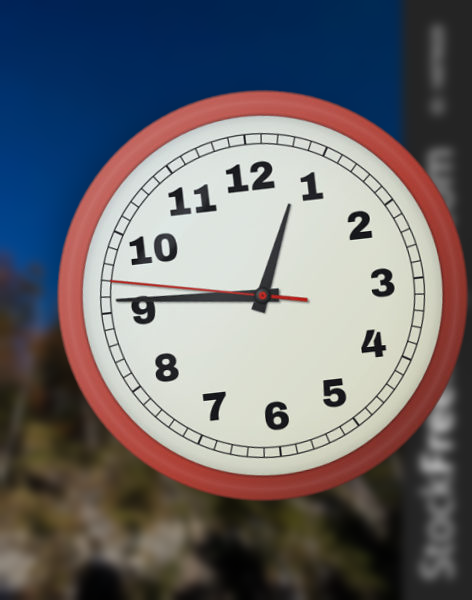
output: h=12 m=45 s=47
